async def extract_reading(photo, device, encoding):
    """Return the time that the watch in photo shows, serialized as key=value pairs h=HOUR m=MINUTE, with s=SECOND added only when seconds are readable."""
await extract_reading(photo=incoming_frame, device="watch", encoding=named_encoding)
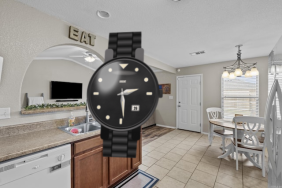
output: h=2 m=29
